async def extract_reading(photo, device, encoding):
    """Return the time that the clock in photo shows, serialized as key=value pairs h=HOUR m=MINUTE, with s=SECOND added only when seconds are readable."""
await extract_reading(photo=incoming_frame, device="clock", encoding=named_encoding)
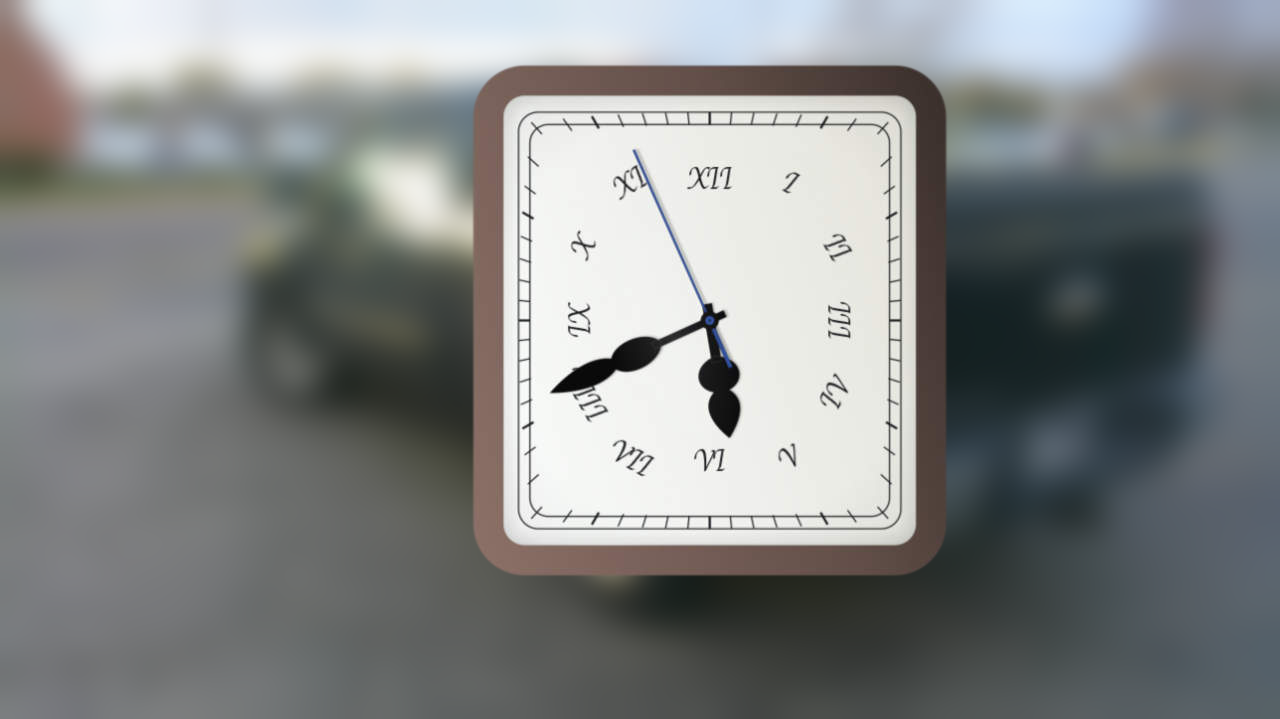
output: h=5 m=40 s=56
